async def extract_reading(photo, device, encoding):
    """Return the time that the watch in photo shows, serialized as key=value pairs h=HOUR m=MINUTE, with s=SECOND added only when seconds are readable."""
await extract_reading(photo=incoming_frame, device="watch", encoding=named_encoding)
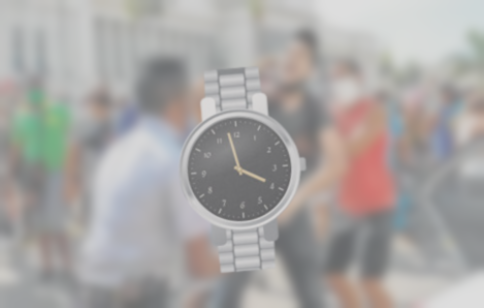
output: h=3 m=58
